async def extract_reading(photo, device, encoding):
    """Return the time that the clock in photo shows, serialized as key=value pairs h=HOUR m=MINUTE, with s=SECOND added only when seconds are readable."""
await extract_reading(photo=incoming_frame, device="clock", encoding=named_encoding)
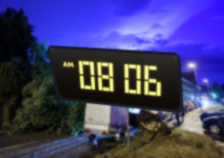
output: h=8 m=6
